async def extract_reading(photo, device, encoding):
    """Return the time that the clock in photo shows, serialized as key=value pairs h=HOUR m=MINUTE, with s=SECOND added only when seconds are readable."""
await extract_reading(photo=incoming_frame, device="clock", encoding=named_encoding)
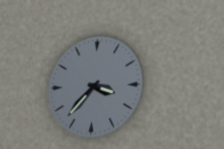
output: h=3 m=37
